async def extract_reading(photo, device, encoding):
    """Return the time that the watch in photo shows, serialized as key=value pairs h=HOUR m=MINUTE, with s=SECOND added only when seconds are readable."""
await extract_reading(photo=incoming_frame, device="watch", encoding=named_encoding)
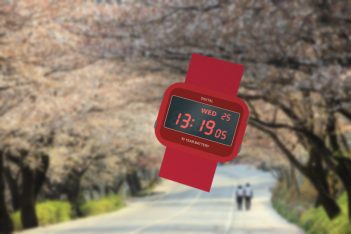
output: h=13 m=19 s=5
